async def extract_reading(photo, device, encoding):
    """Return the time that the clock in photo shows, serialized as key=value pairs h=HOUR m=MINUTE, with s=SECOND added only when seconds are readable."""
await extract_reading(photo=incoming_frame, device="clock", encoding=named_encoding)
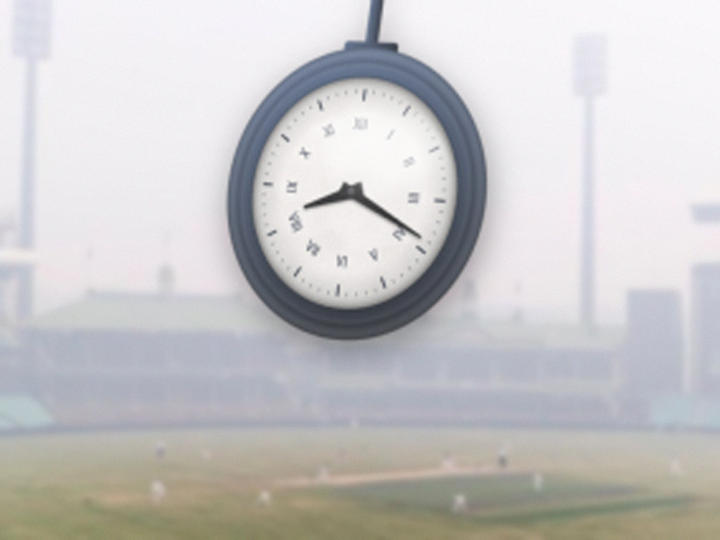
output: h=8 m=19
